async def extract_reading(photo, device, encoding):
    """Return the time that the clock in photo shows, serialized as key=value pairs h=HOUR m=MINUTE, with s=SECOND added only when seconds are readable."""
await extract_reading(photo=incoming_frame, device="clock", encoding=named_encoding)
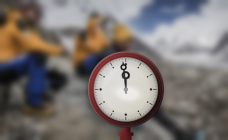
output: h=11 m=59
